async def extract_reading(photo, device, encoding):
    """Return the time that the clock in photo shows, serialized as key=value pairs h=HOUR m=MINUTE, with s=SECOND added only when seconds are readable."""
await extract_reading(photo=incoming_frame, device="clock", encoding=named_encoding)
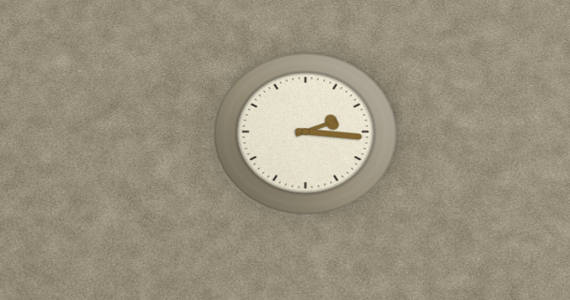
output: h=2 m=16
